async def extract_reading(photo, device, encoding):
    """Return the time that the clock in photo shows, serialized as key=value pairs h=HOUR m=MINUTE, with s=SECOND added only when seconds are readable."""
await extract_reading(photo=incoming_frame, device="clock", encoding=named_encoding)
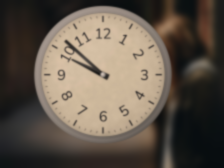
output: h=9 m=52
